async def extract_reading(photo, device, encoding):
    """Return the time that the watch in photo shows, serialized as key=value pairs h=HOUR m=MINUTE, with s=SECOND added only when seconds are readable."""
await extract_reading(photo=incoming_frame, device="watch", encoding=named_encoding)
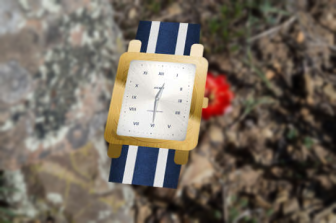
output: h=12 m=30
